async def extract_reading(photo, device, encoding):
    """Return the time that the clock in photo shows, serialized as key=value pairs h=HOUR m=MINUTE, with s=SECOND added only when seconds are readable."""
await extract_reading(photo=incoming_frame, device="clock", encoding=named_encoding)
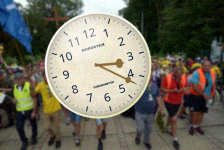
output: h=3 m=22
